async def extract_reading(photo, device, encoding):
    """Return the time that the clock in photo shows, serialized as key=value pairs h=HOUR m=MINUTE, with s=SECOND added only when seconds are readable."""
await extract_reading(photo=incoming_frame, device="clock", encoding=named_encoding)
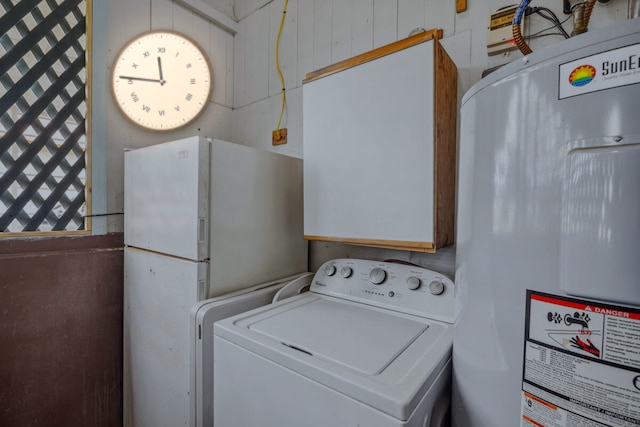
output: h=11 m=46
